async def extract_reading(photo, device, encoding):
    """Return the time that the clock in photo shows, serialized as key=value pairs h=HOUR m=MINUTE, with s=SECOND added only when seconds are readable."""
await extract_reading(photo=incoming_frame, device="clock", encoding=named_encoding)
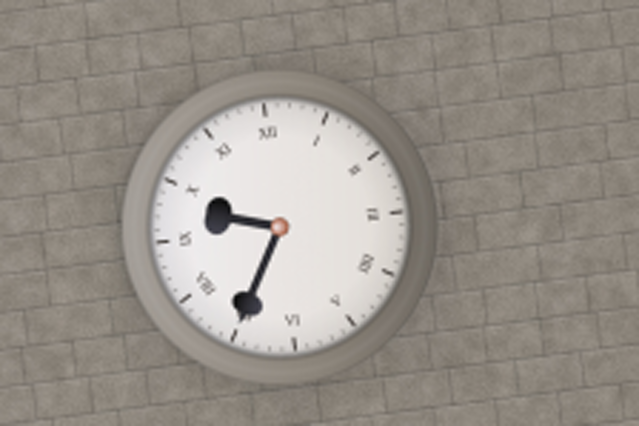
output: h=9 m=35
